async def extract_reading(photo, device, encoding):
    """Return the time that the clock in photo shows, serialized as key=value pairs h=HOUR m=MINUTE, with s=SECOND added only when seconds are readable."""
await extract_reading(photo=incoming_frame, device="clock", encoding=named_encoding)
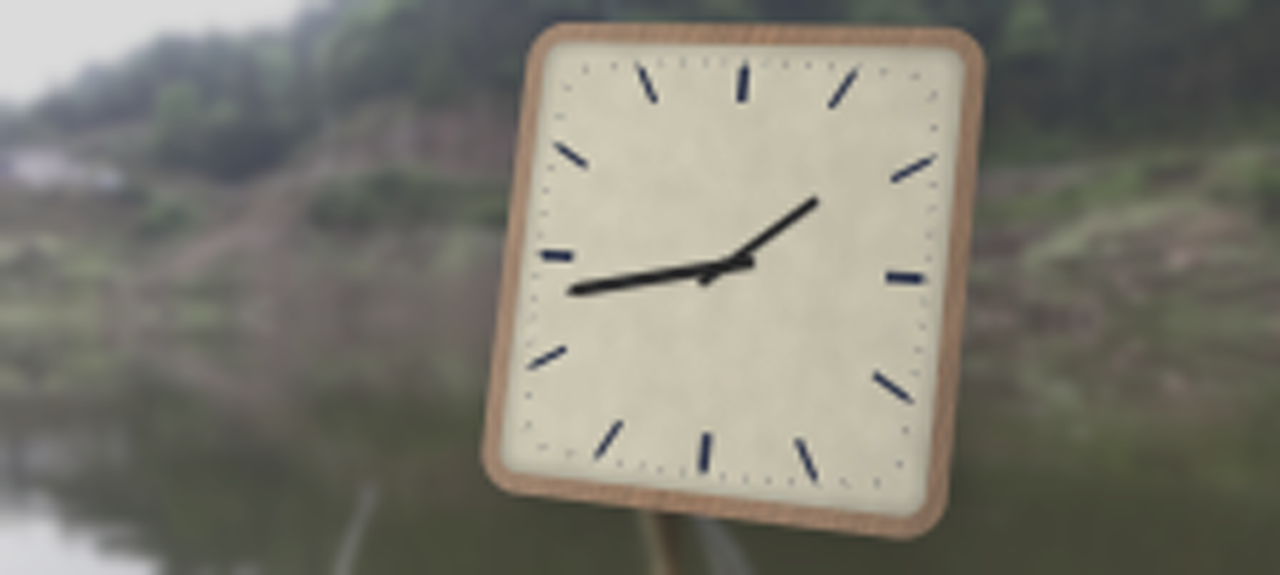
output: h=1 m=43
